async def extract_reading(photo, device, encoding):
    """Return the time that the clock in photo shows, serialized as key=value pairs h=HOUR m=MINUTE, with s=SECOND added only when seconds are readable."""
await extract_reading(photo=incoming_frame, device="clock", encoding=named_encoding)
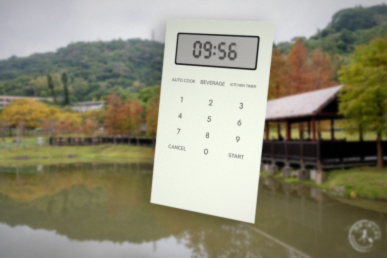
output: h=9 m=56
